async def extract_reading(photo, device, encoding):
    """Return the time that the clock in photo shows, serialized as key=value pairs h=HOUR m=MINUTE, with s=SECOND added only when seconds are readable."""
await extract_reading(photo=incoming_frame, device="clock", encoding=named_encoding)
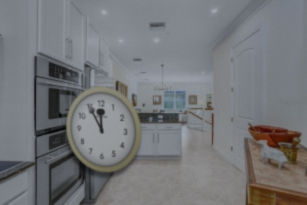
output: h=11 m=55
